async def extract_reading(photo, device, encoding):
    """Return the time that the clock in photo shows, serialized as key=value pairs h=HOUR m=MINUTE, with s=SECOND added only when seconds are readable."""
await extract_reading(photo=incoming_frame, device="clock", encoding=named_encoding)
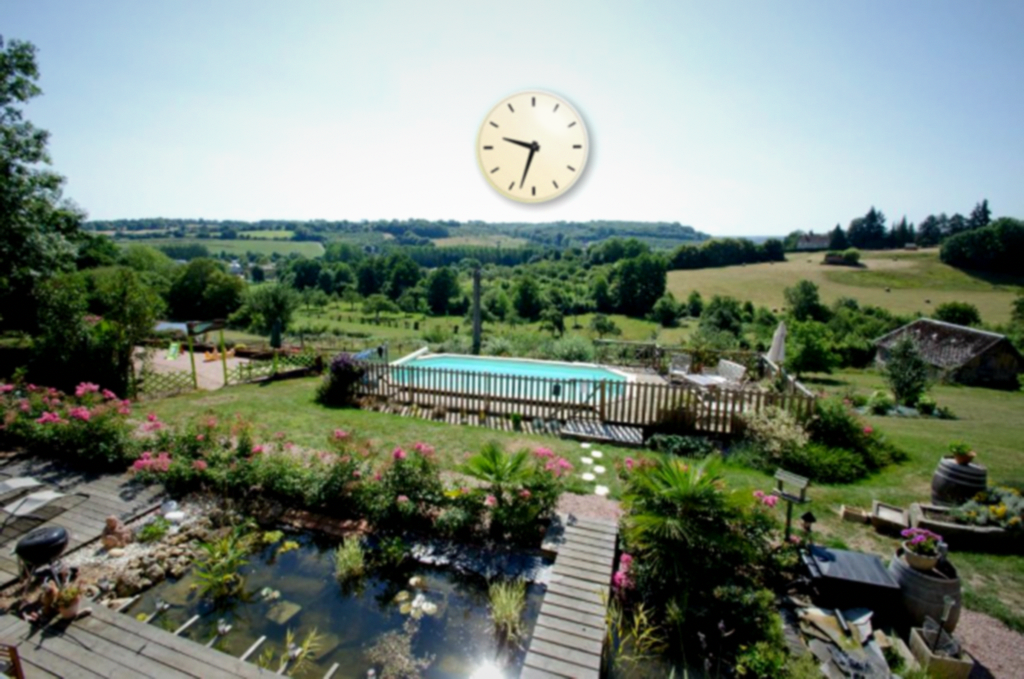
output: h=9 m=33
